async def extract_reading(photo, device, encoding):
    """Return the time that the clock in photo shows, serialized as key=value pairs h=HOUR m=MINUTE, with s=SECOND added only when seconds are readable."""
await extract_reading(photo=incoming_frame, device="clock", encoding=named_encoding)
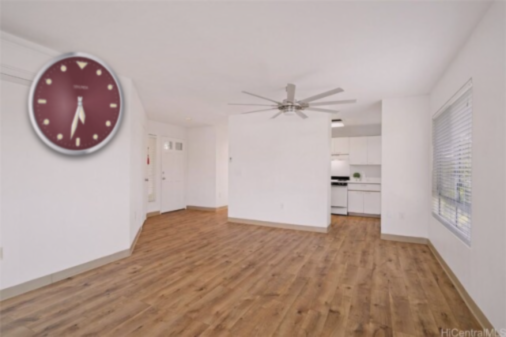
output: h=5 m=32
